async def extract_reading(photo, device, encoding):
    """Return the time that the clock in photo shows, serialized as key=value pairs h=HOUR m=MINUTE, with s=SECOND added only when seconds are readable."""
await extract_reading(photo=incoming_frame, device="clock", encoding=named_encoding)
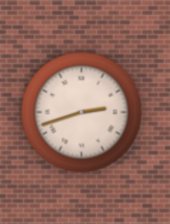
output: h=2 m=42
